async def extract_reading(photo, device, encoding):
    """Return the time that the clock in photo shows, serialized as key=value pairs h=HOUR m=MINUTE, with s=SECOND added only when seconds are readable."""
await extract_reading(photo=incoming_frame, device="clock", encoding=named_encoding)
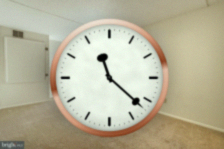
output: h=11 m=22
